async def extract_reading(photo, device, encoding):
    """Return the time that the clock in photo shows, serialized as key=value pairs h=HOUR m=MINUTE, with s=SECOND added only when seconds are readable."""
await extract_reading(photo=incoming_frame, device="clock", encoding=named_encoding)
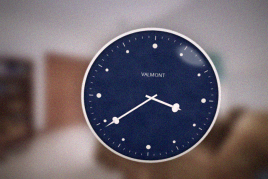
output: h=3 m=39
